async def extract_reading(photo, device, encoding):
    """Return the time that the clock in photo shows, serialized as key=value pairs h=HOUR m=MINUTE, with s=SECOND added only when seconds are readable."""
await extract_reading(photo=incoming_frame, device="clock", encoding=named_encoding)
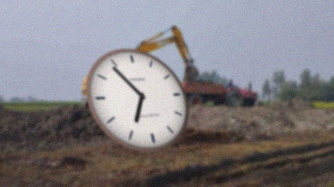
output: h=6 m=54
